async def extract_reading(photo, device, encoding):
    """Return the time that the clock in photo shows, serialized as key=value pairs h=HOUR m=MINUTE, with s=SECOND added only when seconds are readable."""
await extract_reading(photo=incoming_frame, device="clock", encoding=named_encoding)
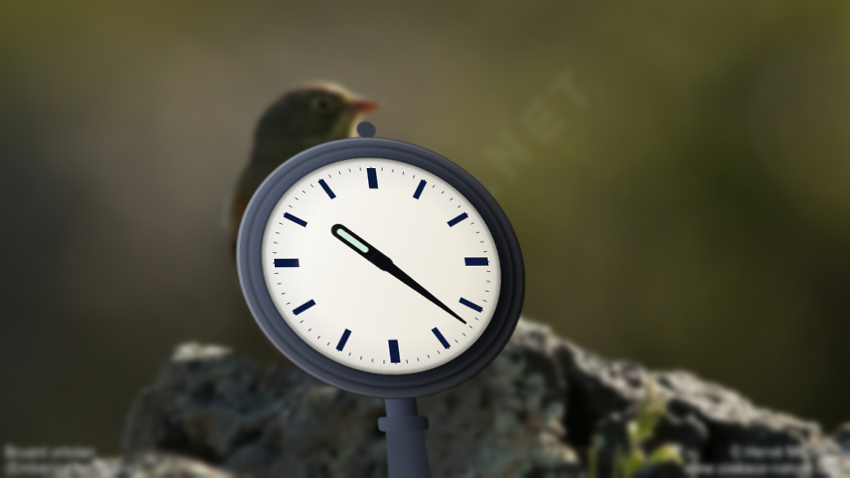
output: h=10 m=22
